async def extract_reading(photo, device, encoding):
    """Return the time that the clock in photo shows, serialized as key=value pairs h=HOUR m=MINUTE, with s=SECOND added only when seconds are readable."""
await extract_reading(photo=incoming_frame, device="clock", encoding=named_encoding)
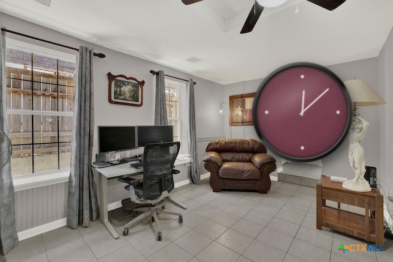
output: h=12 m=8
